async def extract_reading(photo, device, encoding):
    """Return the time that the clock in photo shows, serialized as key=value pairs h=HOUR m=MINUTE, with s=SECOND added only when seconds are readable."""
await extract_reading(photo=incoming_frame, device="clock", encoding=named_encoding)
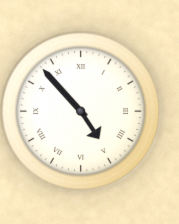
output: h=4 m=53
